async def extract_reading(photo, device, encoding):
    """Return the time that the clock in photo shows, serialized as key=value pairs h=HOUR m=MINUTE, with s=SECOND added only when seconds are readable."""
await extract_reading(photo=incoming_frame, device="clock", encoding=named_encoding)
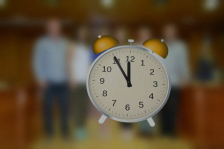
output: h=11 m=55
